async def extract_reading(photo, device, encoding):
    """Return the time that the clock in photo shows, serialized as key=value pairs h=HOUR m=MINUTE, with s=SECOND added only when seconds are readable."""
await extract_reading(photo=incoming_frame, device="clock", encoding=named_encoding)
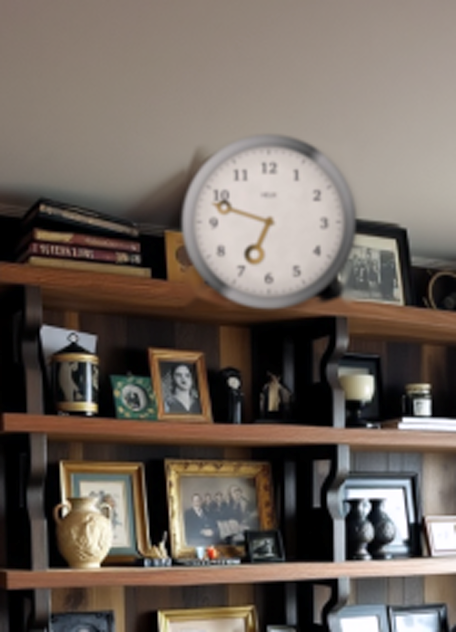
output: h=6 m=48
